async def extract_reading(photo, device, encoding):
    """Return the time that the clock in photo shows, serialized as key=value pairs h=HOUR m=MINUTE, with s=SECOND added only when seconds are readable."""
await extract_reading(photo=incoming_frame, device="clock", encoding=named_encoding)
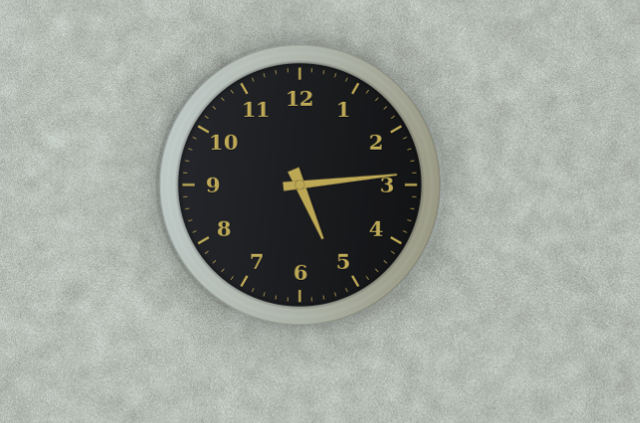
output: h=5 m=14
